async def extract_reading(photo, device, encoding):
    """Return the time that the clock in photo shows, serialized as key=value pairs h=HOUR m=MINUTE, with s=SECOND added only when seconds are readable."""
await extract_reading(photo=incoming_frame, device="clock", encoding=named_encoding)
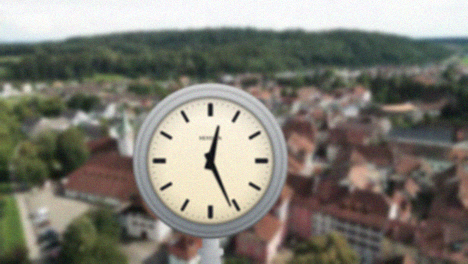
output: h=12 m=26
